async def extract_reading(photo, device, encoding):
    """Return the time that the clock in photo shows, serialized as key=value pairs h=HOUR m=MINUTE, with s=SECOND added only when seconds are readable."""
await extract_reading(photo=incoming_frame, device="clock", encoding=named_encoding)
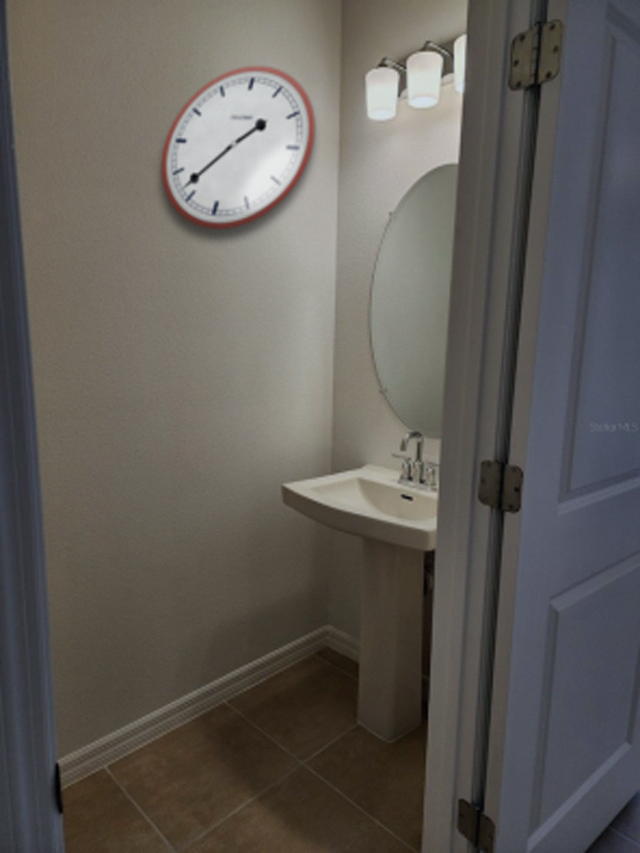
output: h=1 m=37
